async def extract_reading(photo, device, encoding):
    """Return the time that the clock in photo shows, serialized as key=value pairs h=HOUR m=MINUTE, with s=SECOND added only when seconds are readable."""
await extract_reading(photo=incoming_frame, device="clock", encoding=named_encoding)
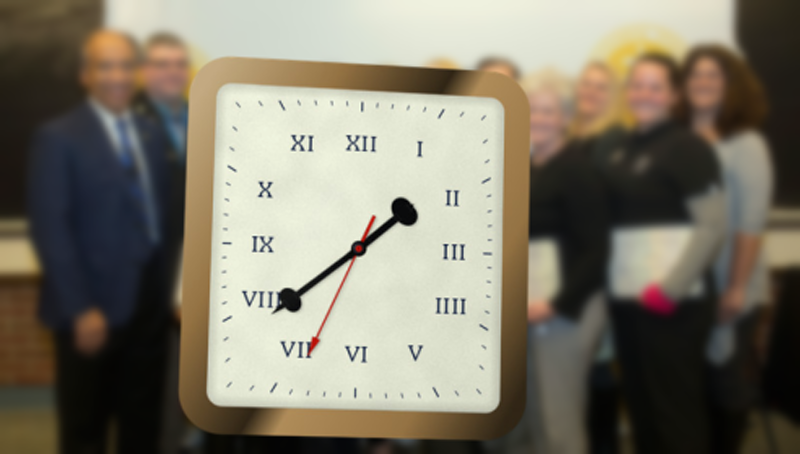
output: h=1 m=38 s=34
